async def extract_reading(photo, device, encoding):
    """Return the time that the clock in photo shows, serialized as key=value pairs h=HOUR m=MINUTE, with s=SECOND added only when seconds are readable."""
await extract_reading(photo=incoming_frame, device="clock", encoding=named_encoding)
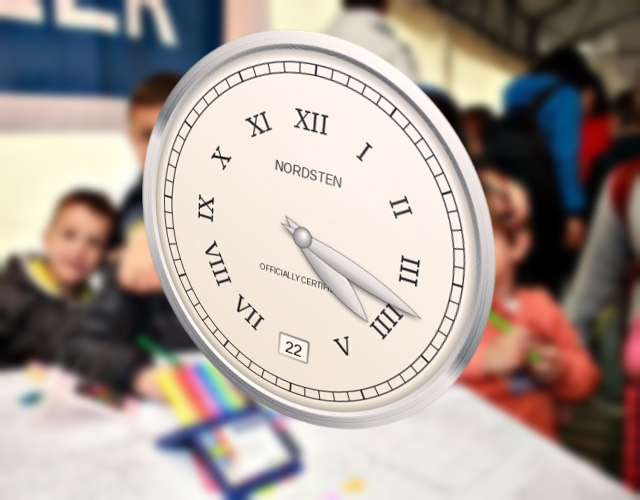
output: h=4 m=18
